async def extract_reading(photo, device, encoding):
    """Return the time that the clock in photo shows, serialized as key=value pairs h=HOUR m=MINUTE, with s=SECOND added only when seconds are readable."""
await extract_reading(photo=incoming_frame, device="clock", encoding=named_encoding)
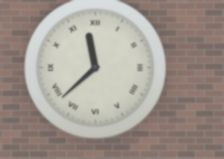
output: h=11 m=38
